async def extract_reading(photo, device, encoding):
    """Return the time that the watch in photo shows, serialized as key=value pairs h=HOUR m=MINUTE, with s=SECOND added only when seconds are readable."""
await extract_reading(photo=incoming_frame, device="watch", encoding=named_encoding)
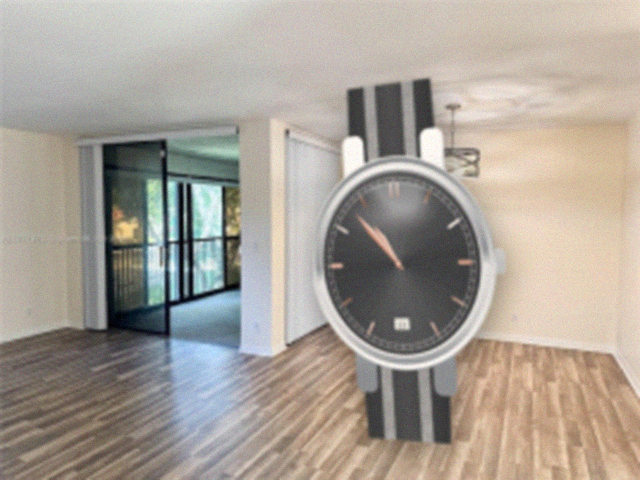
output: h=10 m=53
